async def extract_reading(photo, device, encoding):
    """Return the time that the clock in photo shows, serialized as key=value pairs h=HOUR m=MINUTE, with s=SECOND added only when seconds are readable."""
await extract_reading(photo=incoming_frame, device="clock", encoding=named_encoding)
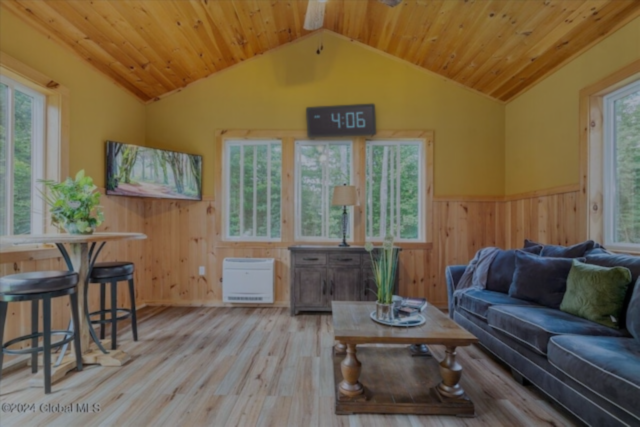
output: h=4 m=6
